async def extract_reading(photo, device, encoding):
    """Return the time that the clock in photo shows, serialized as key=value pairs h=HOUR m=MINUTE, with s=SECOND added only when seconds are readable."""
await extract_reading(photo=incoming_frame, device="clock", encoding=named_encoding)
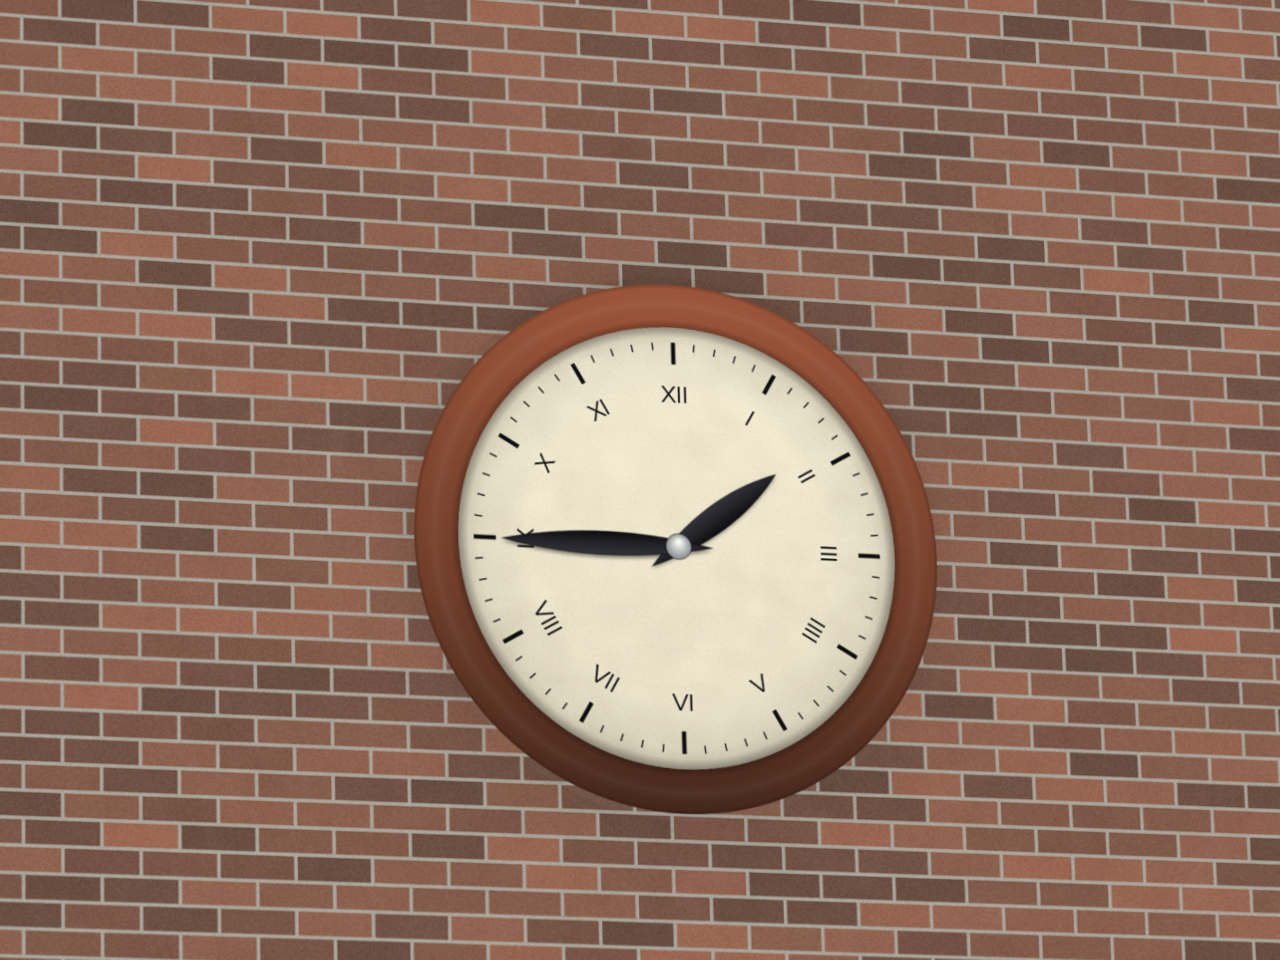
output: h=1 m=45
